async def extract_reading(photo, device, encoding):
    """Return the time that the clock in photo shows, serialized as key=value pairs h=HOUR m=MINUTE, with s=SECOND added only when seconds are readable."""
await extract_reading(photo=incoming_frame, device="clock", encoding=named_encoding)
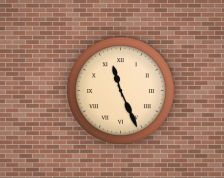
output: h=11 m=26
